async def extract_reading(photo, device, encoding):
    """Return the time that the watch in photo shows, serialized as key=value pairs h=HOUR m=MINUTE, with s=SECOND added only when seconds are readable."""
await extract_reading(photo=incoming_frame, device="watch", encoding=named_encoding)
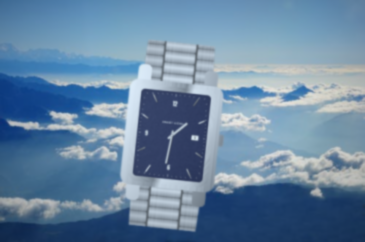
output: h=1 m=31
